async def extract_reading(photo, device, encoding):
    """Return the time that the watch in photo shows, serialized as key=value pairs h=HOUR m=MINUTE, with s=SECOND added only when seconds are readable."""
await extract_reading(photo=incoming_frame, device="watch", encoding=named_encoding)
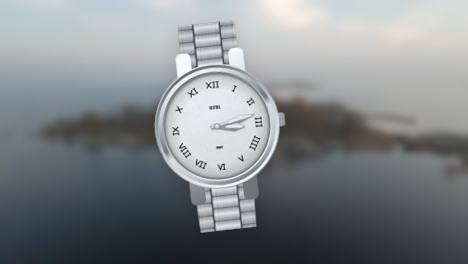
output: h=3 m=13
